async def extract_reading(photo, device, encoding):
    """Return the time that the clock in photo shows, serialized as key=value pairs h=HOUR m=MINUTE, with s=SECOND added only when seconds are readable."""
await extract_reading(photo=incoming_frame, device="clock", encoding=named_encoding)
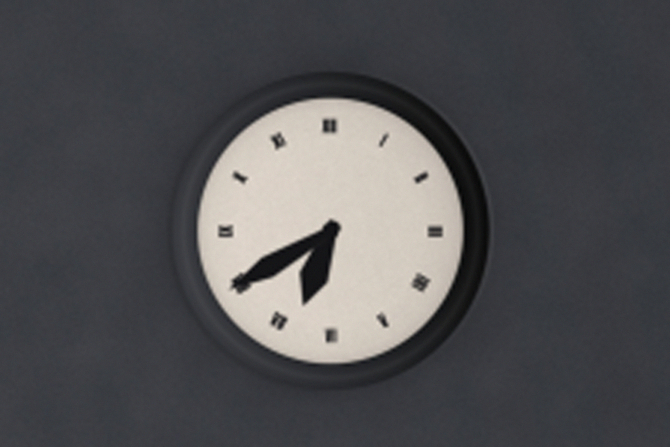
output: h=6 m=40
